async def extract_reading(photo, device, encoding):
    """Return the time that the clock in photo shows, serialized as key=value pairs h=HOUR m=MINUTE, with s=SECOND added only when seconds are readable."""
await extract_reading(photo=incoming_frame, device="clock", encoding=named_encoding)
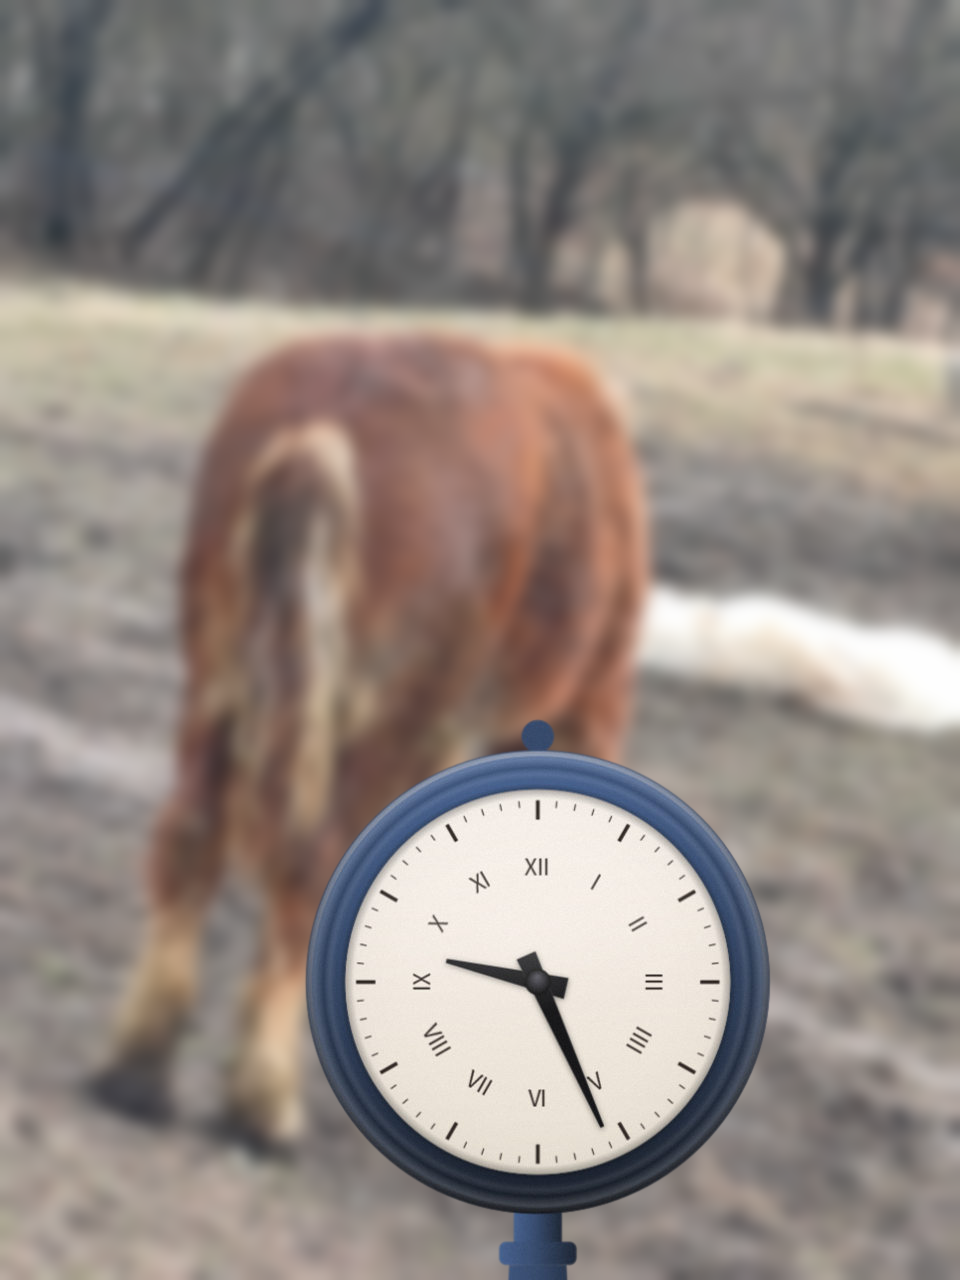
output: h=9 m=26
